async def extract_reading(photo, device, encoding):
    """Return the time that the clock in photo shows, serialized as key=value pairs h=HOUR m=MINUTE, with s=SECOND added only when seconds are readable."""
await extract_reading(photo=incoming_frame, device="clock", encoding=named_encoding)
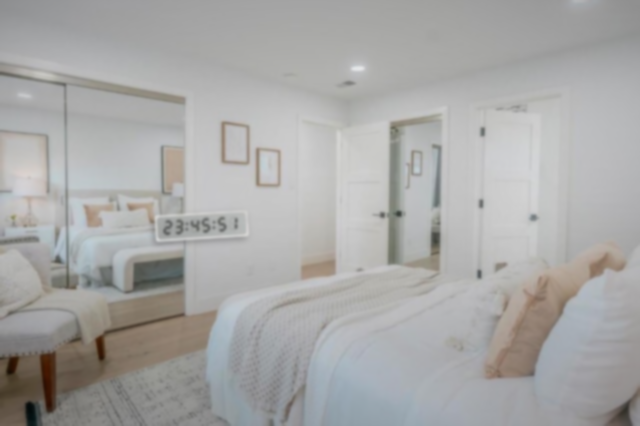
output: h=23 m=45 s=51
